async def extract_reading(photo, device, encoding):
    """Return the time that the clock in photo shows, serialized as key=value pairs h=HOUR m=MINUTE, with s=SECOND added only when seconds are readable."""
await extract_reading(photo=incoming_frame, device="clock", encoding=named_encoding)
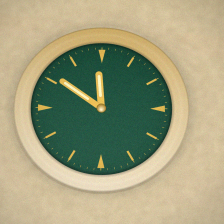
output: h=11 m=51
